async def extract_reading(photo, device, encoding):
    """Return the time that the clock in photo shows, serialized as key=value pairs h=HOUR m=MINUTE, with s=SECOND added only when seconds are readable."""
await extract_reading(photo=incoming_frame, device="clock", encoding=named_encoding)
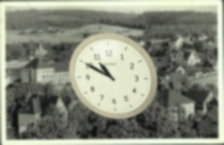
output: h=10 m=50
